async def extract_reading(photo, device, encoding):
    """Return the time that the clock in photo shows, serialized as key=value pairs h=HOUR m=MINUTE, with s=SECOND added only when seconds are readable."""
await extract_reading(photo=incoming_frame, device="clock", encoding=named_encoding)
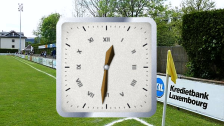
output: h=12 m=31
